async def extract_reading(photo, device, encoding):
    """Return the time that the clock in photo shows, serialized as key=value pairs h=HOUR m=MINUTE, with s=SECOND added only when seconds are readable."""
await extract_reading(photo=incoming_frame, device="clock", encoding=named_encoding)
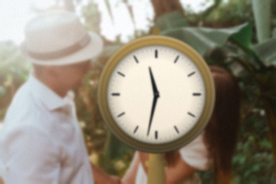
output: h=11 m=32
